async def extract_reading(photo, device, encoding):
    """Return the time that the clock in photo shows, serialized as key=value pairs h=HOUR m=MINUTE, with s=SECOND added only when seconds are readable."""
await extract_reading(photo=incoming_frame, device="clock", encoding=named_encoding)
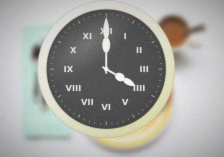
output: h=4 m=0
